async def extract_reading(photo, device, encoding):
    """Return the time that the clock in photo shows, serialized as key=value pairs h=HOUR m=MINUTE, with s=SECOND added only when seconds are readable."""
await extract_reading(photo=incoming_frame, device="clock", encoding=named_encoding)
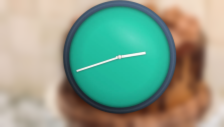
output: h=2 m=42
